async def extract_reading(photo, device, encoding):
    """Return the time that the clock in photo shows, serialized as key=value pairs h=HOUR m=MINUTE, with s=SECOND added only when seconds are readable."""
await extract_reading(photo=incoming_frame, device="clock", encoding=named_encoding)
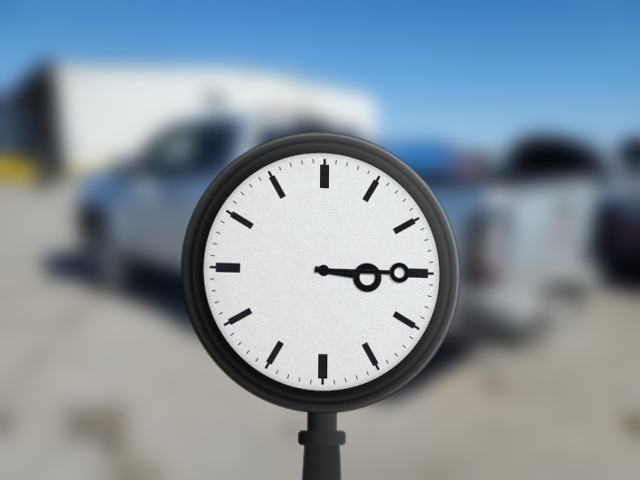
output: h=3 m=15
